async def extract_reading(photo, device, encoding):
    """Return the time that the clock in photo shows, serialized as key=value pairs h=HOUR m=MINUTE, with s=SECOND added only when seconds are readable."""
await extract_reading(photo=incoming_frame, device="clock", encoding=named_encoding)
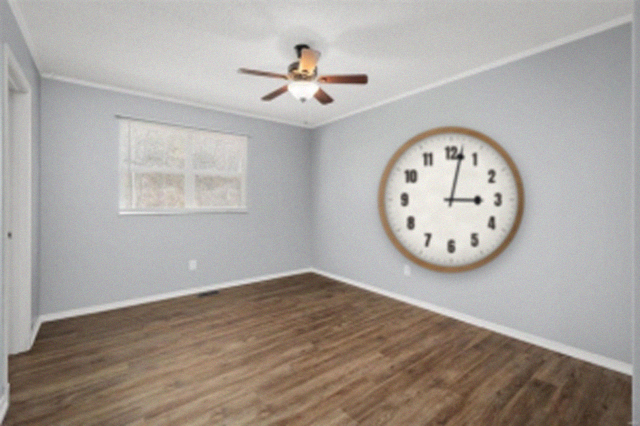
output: h=3 m=2
